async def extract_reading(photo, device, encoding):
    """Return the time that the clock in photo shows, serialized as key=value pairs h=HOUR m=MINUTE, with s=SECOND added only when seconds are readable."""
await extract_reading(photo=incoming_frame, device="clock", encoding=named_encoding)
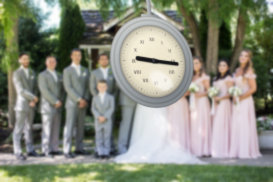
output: h=9 m=16
